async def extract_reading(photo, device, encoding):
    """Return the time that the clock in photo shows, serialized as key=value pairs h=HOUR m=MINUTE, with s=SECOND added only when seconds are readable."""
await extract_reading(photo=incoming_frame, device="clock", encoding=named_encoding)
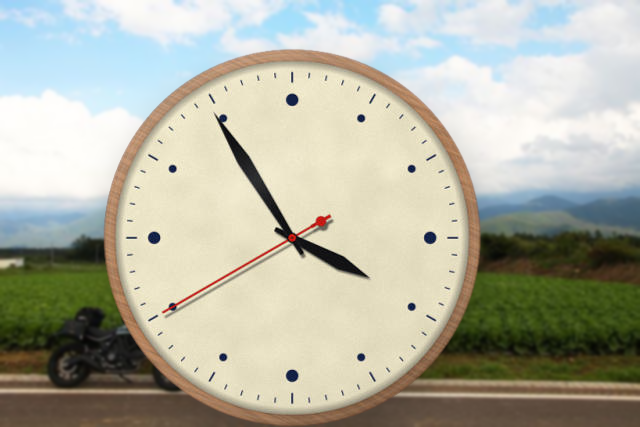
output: h=3 m=54 s=40
